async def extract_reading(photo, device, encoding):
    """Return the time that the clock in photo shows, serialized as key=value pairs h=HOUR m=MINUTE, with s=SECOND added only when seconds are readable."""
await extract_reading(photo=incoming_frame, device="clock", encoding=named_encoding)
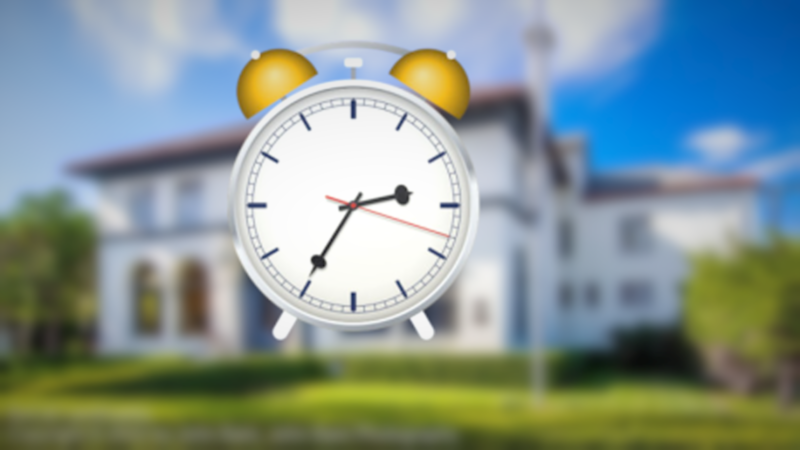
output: h=2 m=35 s=18
